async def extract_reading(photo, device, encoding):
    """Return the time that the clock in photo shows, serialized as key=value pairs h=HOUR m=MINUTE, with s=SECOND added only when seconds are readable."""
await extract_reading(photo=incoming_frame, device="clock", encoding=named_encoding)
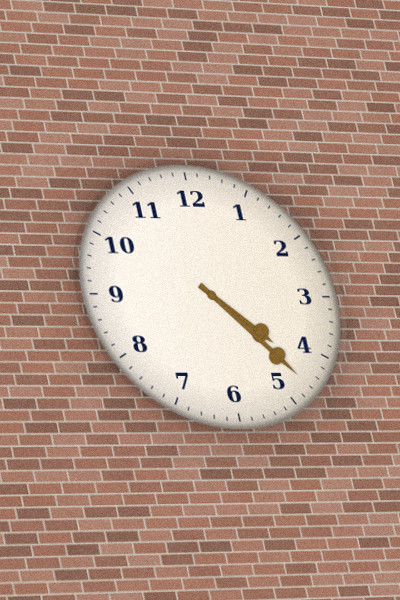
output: h=4 m=23
